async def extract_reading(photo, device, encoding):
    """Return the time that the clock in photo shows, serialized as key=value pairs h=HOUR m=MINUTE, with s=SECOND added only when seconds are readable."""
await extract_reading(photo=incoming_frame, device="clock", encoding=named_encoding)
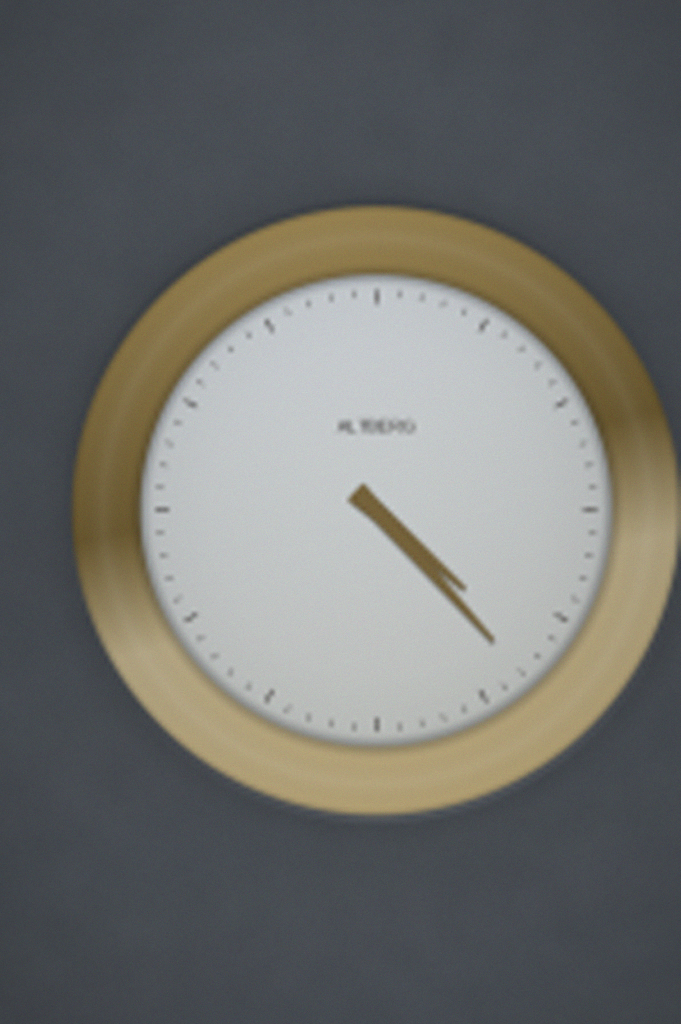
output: h=4 m=23
